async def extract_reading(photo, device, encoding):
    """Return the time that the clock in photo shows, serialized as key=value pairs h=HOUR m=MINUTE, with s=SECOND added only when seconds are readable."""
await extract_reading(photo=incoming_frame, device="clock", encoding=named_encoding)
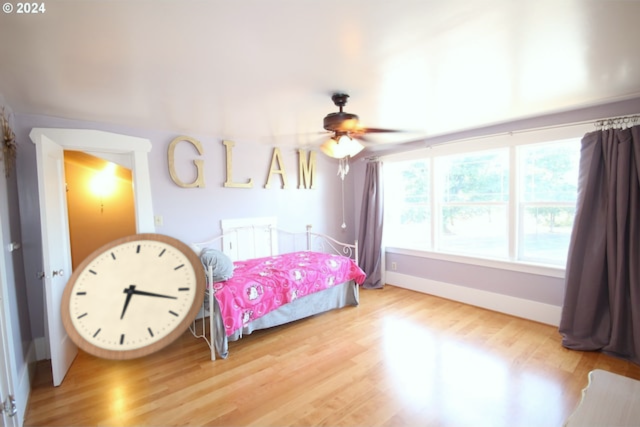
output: h=6 m=17
